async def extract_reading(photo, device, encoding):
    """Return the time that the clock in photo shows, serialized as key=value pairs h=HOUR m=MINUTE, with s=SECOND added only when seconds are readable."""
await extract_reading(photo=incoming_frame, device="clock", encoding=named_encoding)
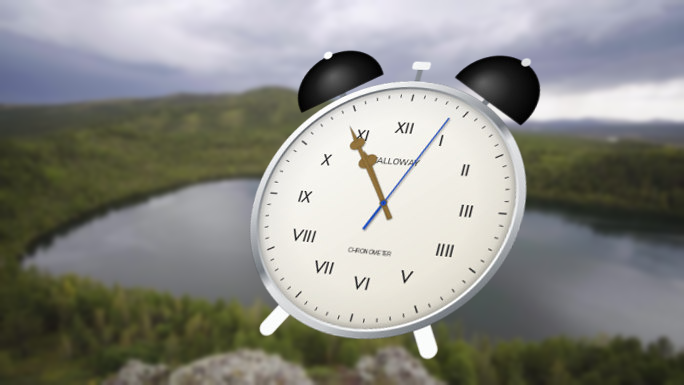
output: h=10 m=54 s=4
